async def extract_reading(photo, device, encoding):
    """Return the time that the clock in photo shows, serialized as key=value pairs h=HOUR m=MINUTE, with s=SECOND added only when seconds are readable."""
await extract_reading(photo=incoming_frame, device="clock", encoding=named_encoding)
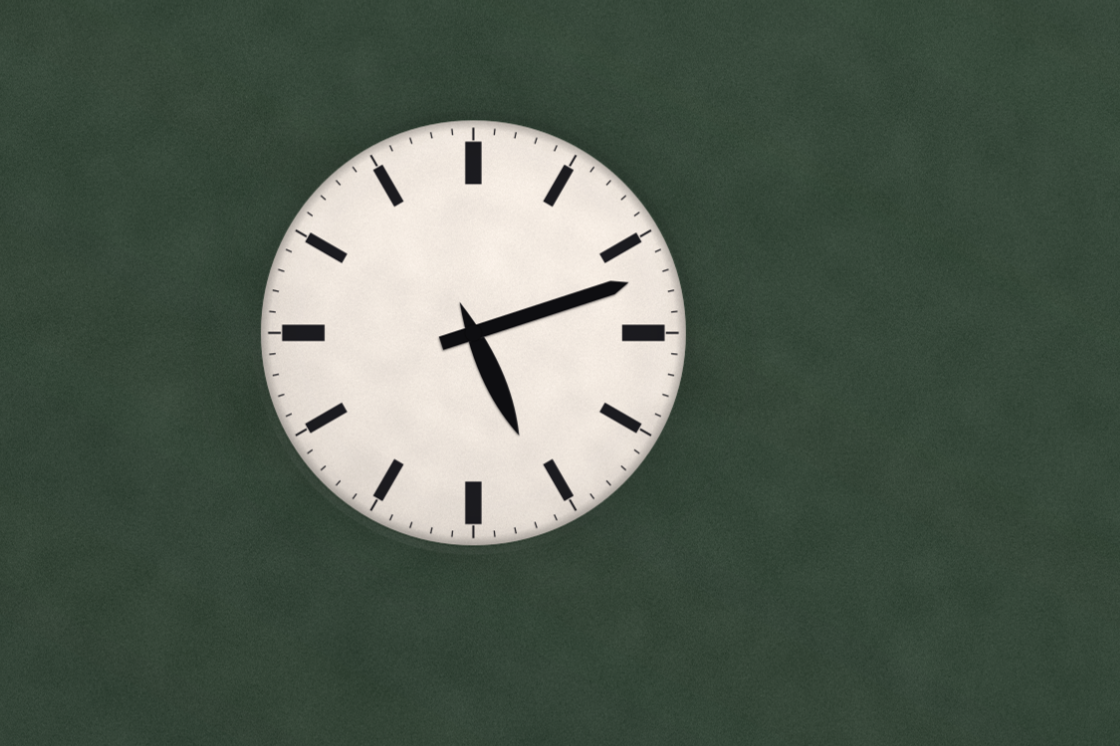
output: h=5 m=12
